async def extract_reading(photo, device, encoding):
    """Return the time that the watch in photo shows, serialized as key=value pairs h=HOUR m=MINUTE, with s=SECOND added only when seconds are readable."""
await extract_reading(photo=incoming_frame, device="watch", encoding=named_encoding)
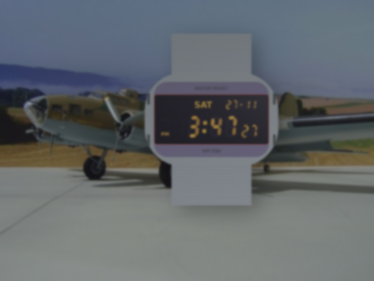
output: h=3 m=47 s=27
